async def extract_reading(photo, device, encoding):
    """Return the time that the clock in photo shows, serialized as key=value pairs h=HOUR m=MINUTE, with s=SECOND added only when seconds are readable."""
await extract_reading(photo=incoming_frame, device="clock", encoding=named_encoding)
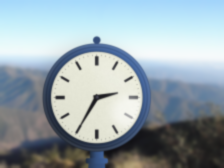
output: h=2 m=35
